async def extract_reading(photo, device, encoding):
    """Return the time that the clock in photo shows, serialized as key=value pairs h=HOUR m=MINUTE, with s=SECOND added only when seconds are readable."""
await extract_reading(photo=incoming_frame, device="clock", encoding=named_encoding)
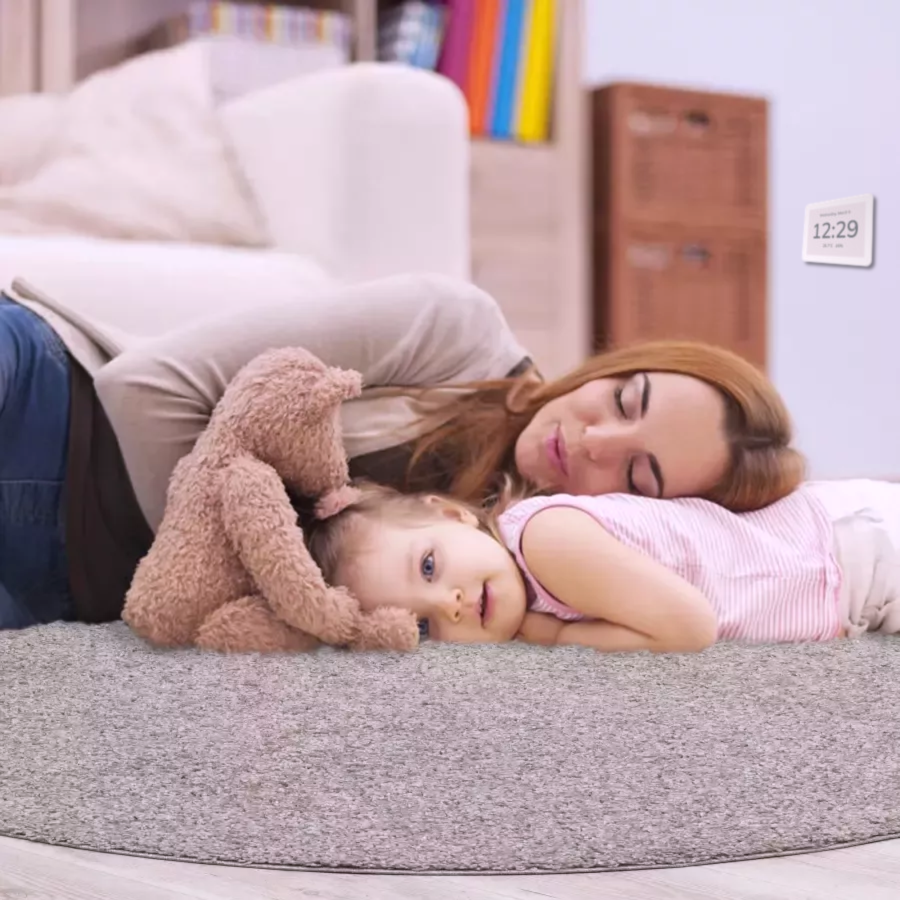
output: h=12 m=29
